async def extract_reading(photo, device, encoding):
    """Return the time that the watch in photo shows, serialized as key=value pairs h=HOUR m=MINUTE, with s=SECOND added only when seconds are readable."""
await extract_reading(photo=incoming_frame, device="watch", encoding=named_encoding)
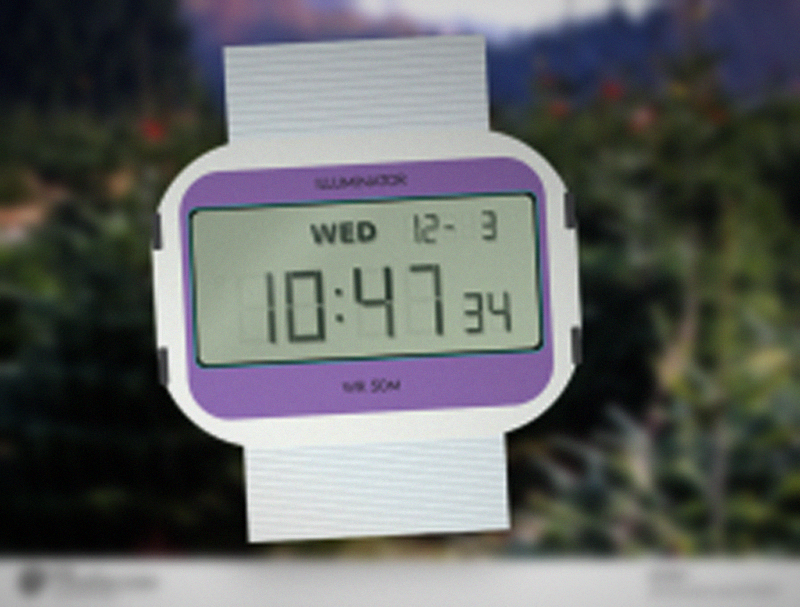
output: h=10 m=47 s=34
